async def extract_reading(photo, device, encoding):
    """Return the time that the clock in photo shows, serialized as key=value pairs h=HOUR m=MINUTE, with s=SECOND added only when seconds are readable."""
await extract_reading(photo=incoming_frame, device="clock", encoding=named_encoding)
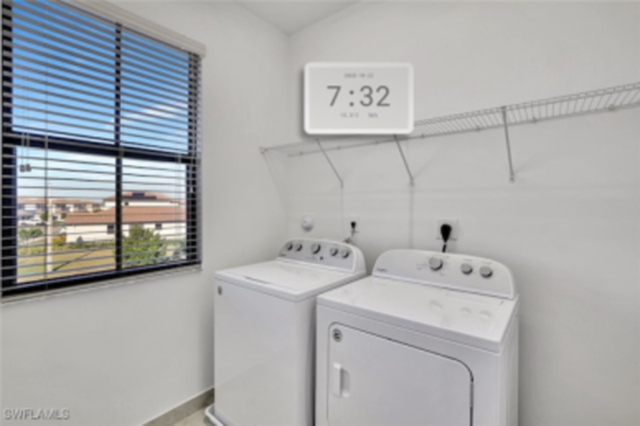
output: h=7 m=32
